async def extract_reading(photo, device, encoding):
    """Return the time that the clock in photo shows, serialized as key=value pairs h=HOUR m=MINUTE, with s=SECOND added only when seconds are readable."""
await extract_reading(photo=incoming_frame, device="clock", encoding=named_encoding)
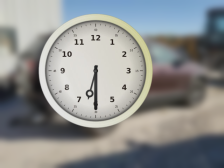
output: h=6 m=30
